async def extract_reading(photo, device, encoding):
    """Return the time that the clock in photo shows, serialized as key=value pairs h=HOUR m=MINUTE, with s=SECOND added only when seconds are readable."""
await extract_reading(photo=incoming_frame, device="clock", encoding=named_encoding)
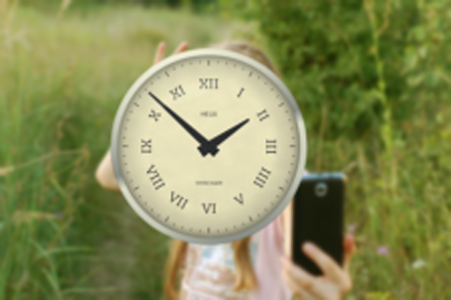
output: h=1 m=52
